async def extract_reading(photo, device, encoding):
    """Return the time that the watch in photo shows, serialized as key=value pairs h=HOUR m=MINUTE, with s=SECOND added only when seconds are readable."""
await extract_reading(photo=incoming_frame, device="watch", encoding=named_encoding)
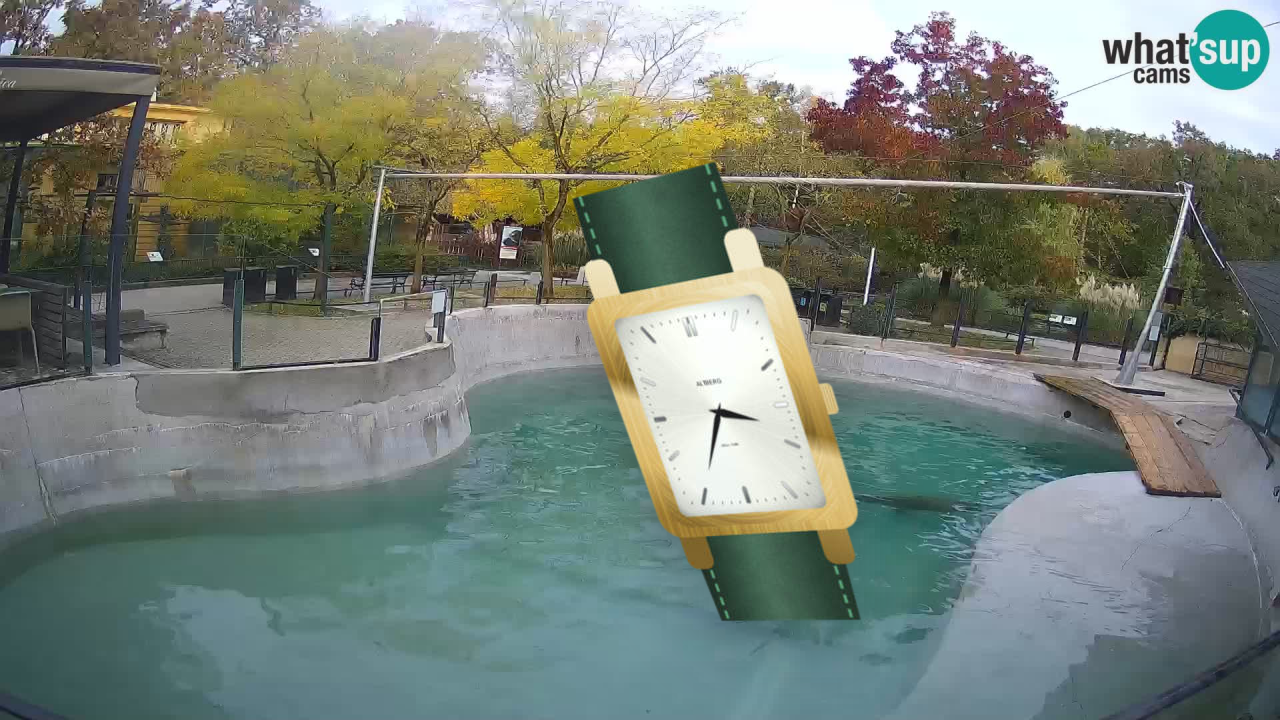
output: h=3 m=35
